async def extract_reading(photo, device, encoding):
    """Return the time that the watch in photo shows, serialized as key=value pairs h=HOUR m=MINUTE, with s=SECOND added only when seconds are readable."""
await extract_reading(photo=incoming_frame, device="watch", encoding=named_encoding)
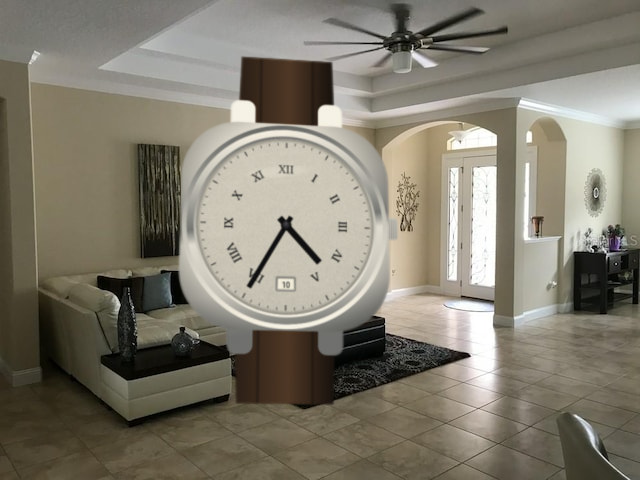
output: h=4 m=35
